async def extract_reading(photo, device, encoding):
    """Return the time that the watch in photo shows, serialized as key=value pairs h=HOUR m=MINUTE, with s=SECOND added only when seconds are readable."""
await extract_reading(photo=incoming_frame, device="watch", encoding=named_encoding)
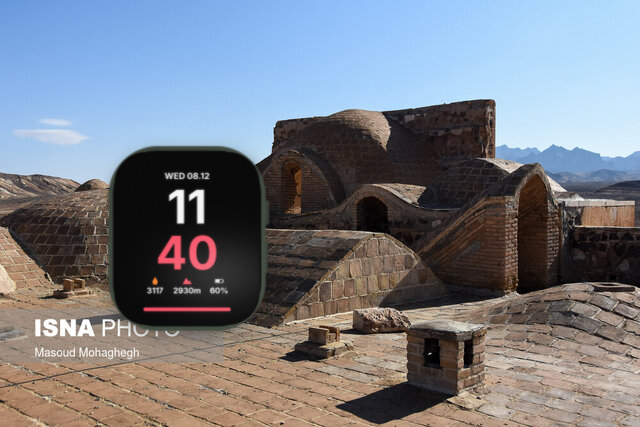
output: h=11 m=40
